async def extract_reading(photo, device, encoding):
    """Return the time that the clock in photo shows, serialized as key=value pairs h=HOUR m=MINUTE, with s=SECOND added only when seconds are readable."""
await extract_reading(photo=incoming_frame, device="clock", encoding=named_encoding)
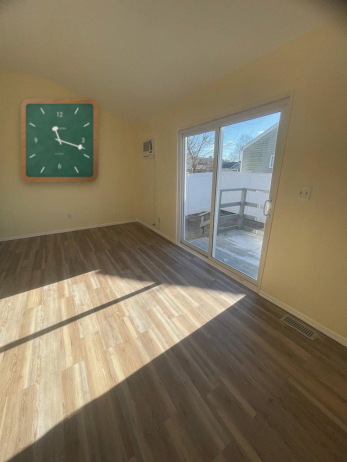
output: h=11 m=18
